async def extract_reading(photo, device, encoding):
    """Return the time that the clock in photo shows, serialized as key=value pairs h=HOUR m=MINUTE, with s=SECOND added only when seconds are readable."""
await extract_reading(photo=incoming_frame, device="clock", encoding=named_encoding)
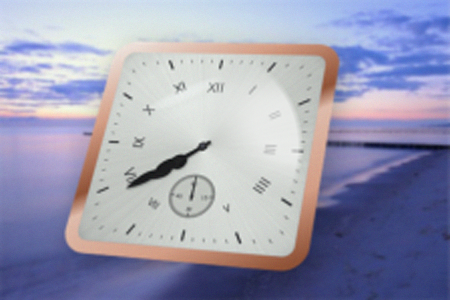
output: h=7 m=39
